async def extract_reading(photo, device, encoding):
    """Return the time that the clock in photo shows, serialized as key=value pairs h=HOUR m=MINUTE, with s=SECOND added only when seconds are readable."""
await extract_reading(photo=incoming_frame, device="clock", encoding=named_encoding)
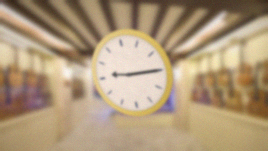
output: h=9 m=15
